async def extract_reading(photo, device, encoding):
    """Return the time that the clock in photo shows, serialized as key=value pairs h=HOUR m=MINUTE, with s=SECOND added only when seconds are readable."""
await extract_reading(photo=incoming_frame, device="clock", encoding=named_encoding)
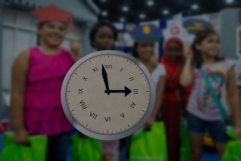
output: h=2 m=58
